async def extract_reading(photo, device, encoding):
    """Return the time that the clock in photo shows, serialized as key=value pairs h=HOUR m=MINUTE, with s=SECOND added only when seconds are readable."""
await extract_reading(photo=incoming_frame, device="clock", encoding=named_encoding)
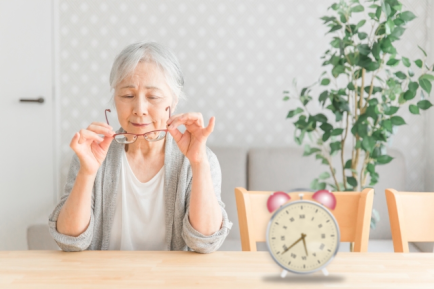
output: h=5 m=39
